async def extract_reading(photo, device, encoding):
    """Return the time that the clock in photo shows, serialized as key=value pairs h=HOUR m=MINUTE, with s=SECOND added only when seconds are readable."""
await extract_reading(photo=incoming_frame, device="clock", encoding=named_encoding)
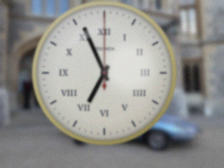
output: h=6 m=56 s=0
